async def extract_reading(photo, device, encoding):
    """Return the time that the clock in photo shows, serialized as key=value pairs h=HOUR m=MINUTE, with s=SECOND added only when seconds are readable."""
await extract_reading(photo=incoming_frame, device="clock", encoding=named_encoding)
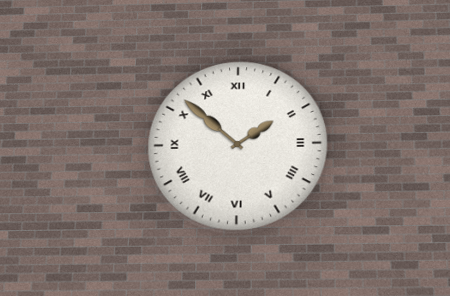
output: h=1 m=52
